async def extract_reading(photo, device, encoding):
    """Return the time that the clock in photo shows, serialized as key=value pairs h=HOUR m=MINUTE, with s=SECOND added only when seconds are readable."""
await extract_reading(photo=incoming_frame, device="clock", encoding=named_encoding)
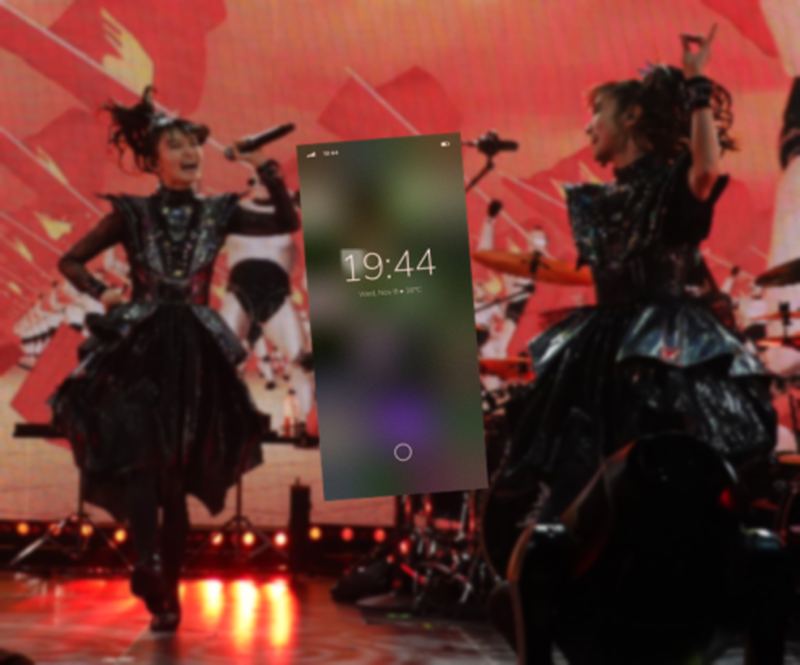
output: h=19 m=44
